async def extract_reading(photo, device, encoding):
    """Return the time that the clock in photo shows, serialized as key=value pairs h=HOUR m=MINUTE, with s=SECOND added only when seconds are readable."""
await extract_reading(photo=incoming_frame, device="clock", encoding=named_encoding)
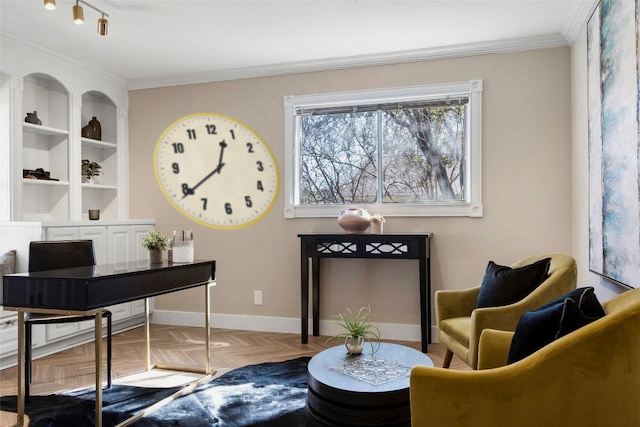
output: h=12 m=39
